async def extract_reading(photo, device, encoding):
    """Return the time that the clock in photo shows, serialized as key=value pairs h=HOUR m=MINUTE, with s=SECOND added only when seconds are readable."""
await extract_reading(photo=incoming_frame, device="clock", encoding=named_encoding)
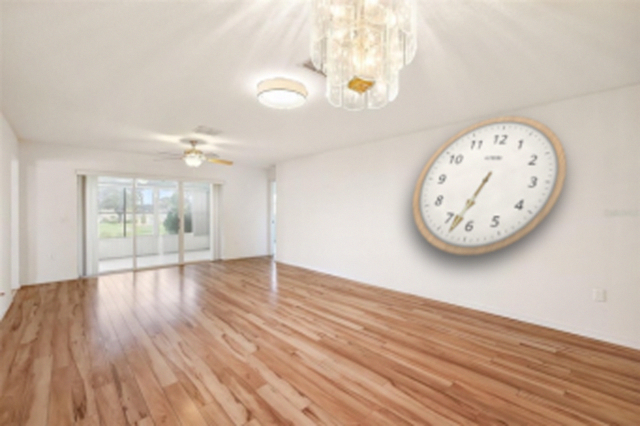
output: h=6 m=33
